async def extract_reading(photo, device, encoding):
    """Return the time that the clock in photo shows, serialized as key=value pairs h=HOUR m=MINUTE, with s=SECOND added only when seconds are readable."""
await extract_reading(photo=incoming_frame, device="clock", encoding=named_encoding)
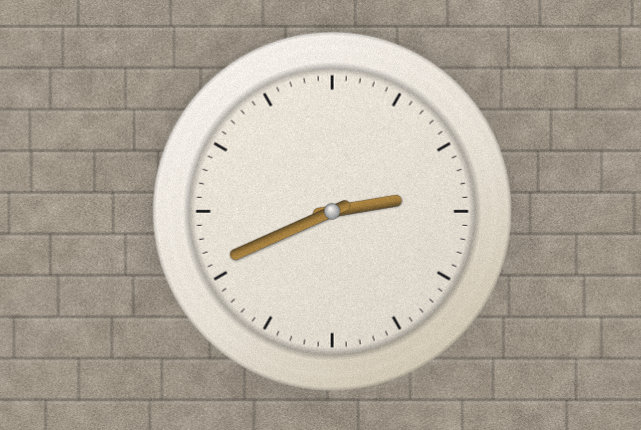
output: h=2 m=41
